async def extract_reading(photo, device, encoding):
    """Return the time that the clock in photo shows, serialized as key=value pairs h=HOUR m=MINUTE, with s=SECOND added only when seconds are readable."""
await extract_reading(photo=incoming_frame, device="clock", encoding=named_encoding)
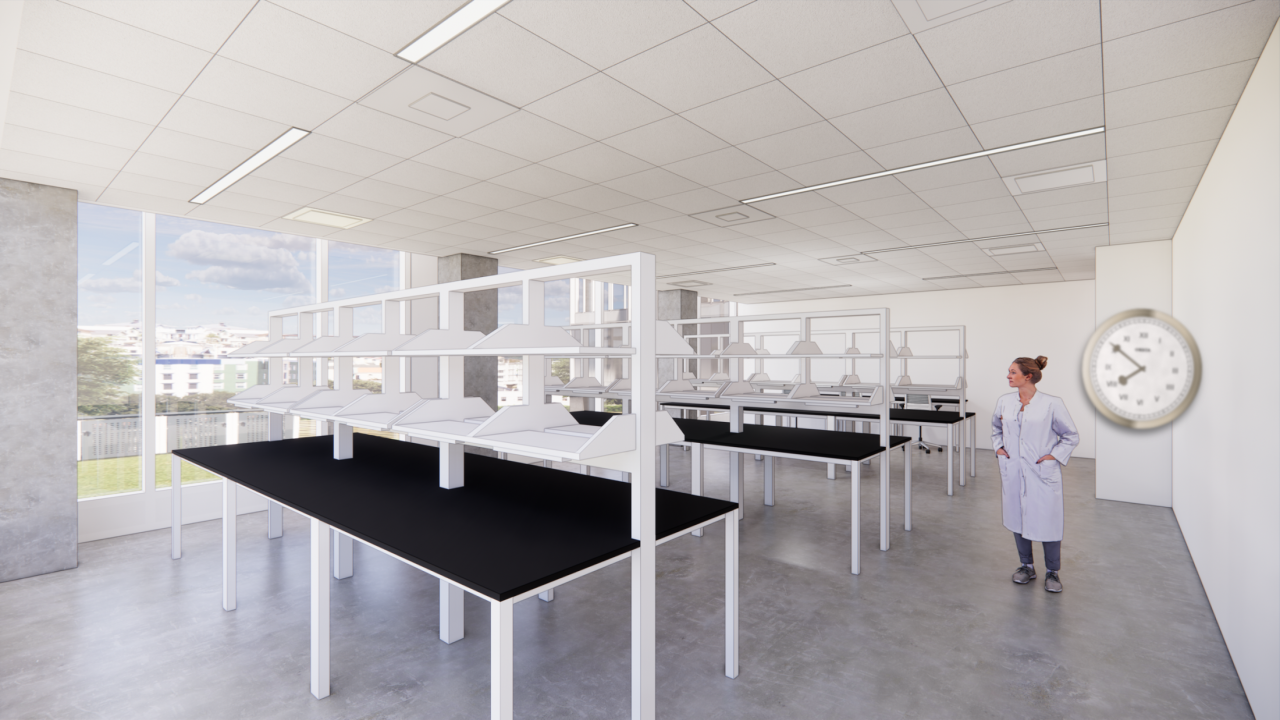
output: h=7 m=51
